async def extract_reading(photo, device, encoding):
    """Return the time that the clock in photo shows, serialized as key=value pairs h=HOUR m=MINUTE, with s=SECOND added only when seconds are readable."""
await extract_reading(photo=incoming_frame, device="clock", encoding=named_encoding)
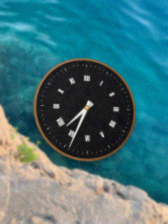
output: h=7 m=34
